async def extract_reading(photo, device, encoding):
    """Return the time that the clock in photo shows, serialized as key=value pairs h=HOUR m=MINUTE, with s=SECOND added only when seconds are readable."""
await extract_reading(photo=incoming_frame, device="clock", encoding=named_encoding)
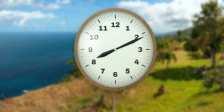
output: h=8 m=11
